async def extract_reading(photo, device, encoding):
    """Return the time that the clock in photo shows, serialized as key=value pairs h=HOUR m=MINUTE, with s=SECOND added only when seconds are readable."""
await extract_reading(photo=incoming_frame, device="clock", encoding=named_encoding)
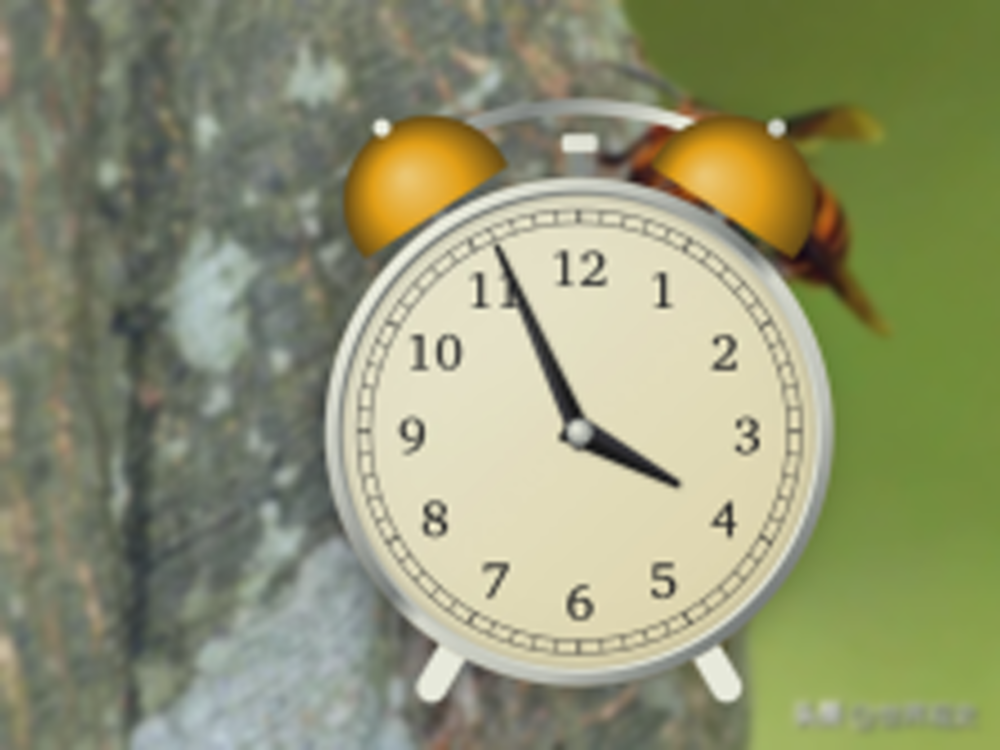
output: h=3 m=56
